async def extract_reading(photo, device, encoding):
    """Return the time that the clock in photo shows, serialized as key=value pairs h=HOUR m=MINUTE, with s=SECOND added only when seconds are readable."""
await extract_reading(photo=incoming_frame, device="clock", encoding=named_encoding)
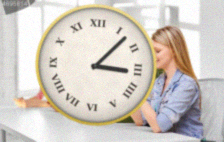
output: h=3 m=7
